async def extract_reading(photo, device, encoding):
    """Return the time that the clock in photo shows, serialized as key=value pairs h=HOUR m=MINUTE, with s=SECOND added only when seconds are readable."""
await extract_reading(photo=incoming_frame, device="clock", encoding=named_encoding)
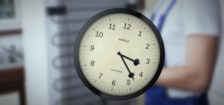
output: h=3 m=23
